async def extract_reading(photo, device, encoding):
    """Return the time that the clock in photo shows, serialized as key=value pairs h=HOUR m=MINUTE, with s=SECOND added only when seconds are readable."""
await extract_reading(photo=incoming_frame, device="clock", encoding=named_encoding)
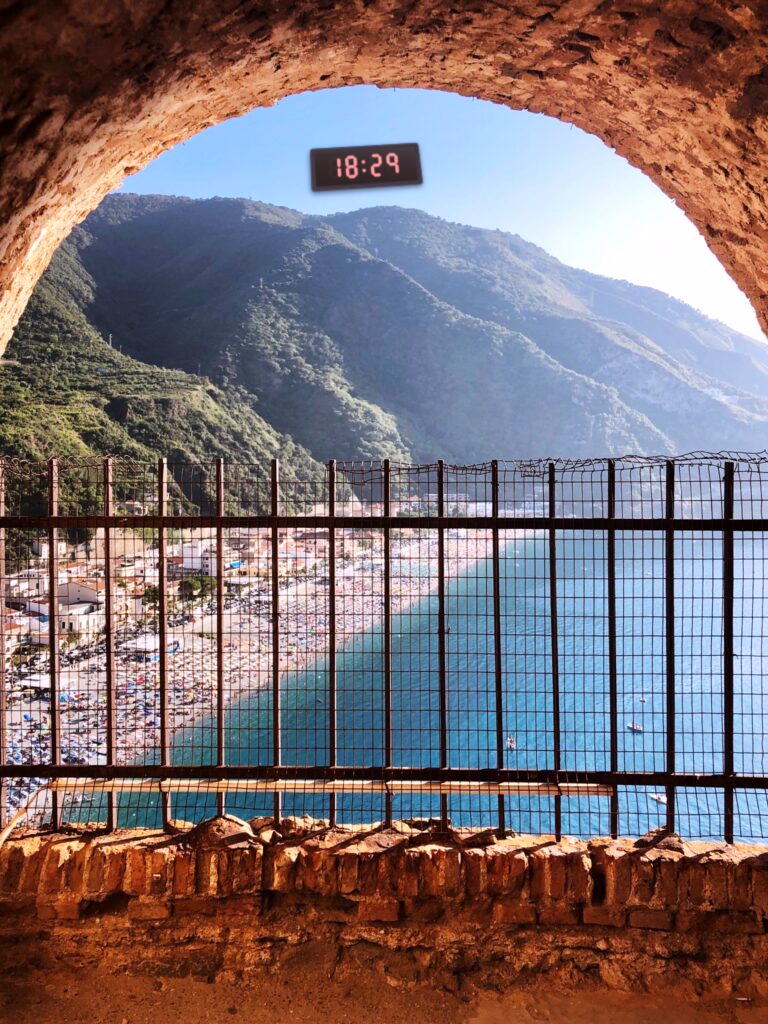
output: h=18 m=29
